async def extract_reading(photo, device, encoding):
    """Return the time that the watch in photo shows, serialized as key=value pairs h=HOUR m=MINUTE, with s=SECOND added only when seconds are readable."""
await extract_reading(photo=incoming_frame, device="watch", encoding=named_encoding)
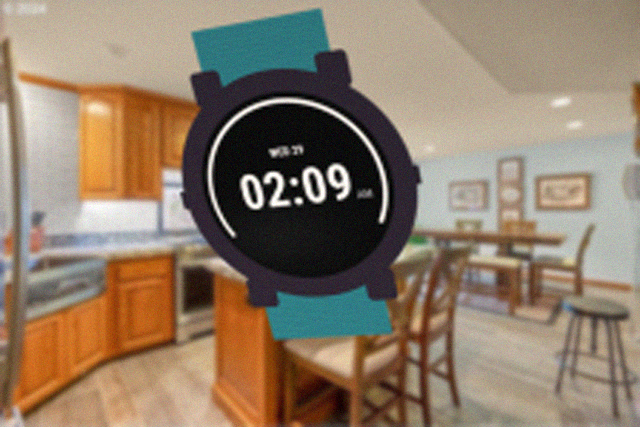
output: h=2 m=9
